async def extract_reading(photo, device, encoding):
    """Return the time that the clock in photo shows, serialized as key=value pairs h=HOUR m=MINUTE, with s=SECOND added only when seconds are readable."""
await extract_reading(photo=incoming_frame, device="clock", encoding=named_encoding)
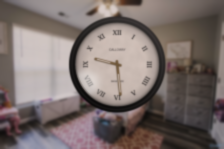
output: h=9 m=29
